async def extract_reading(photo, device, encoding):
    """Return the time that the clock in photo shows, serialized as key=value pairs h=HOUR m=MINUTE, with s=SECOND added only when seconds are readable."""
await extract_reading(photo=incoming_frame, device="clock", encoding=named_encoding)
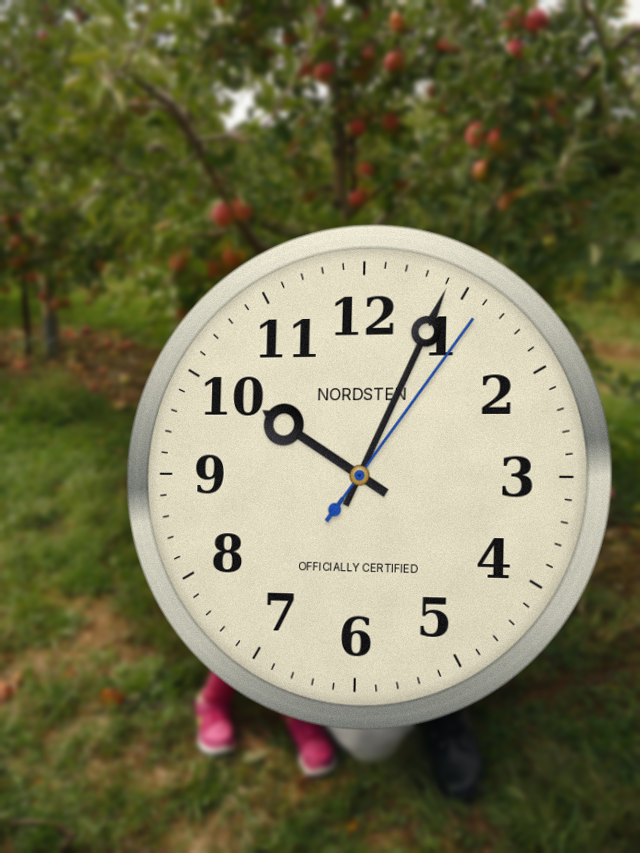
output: h=10 m=4 s=6
